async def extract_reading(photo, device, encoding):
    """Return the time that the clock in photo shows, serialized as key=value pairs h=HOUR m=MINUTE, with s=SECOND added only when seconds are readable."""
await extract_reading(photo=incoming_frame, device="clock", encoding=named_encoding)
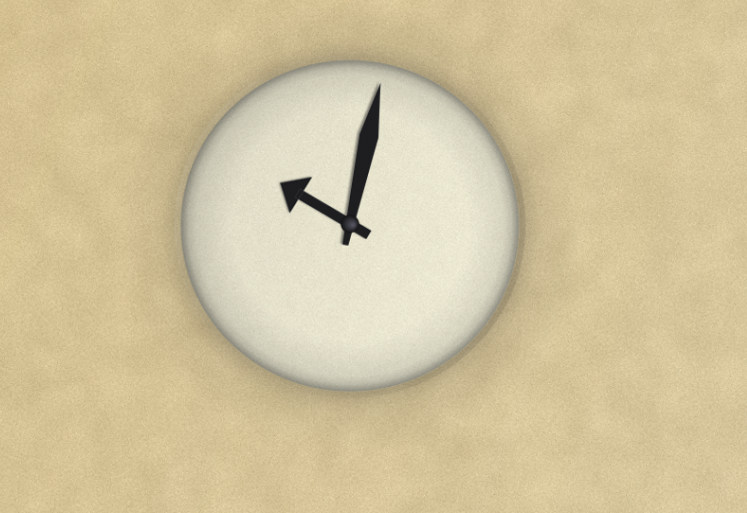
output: h=10 m=2
